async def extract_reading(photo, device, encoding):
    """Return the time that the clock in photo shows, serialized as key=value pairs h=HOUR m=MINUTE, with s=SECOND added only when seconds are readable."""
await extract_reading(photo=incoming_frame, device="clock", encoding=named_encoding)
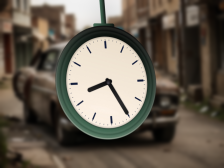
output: h=8 m=25
